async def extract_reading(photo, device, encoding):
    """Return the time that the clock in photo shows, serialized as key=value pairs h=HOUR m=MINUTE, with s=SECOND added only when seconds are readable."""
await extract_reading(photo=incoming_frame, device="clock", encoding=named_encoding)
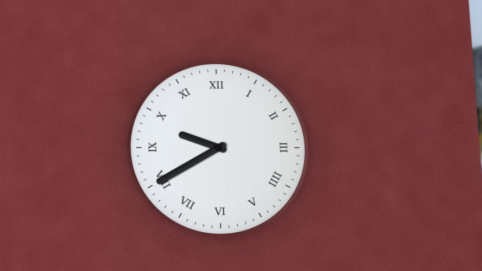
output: h=9 m=40
